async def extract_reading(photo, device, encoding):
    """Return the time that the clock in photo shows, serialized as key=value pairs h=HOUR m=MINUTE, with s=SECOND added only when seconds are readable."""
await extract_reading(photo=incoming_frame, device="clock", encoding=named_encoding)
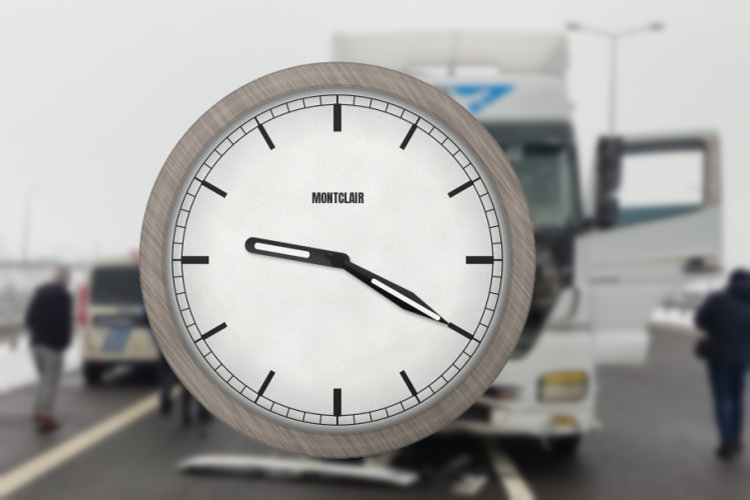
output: h=9 m=20
